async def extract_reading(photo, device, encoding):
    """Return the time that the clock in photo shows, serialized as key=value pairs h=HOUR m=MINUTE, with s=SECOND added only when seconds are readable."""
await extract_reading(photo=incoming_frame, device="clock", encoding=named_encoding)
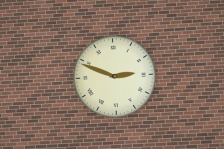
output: h=2 m=49
